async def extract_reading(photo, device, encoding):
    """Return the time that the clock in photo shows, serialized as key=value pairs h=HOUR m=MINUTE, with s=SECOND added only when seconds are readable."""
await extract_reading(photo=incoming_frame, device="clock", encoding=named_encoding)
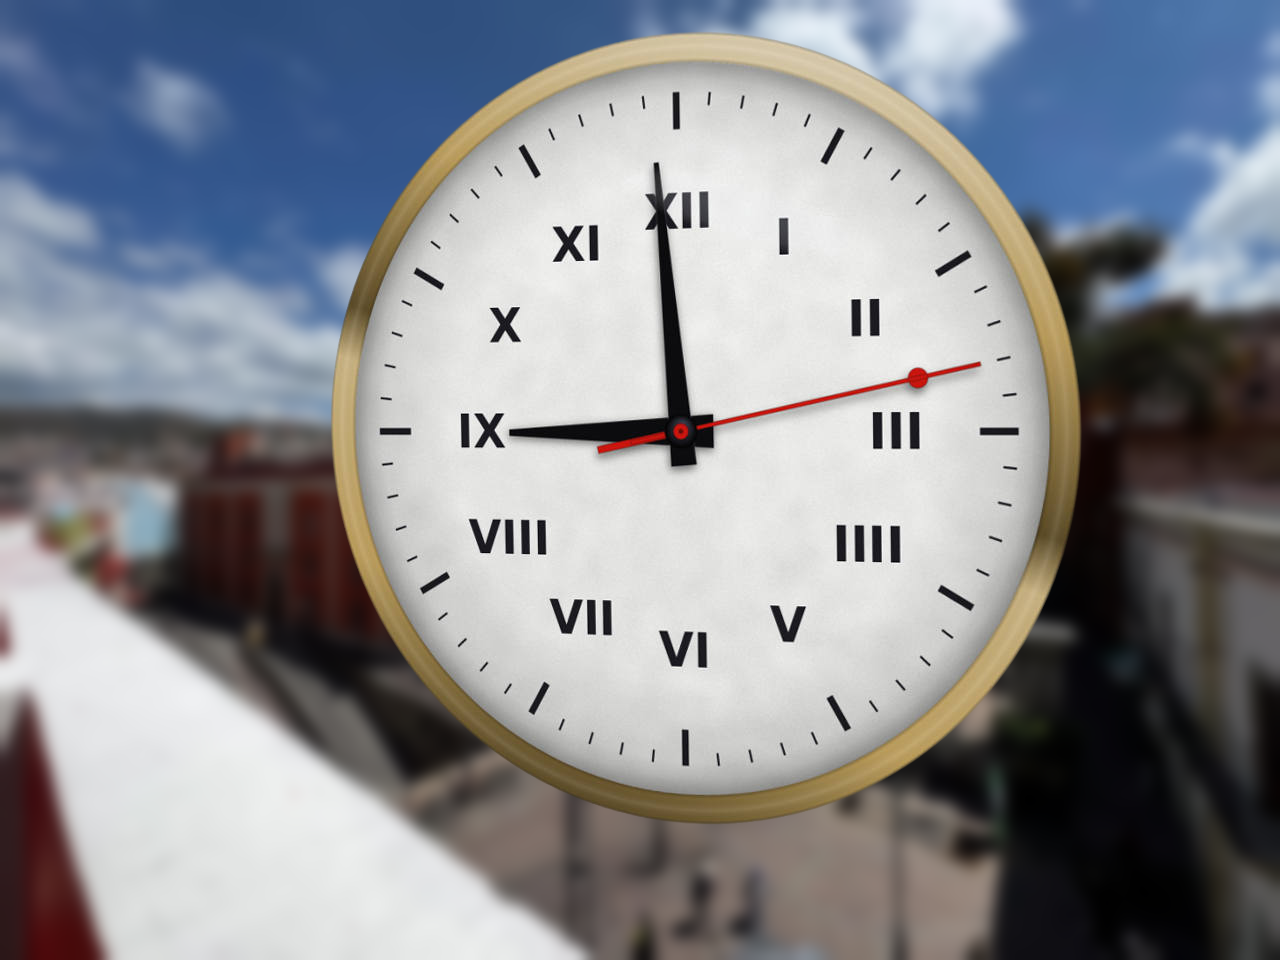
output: h=8 m=59 s=13
